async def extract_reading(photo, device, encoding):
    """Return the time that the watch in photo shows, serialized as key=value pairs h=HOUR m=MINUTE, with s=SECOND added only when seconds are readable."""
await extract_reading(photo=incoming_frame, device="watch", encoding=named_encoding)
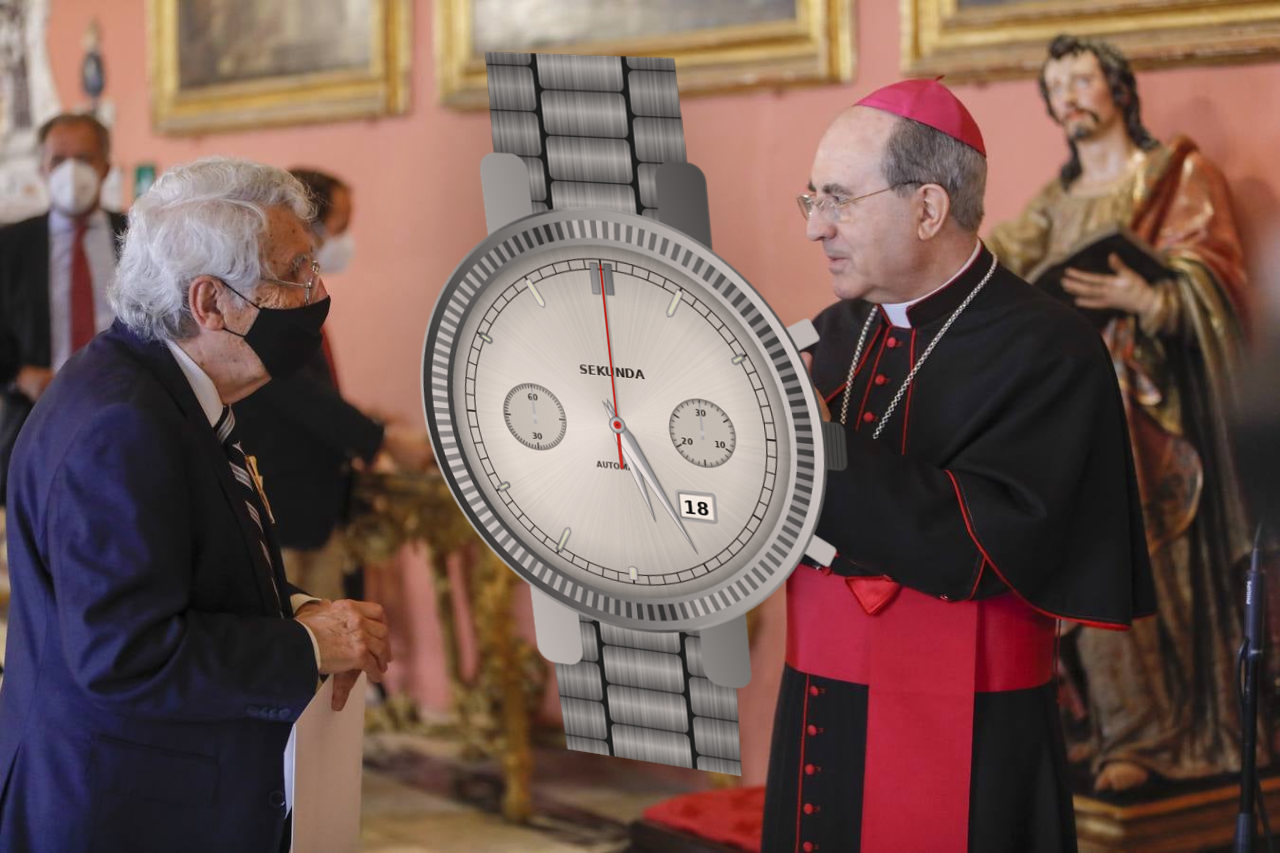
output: h=5 m=25 s=0
